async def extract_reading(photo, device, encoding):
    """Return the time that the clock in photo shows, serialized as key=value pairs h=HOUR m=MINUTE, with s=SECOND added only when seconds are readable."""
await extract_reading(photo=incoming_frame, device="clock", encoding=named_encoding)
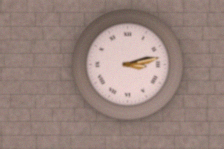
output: h=3 m=13
